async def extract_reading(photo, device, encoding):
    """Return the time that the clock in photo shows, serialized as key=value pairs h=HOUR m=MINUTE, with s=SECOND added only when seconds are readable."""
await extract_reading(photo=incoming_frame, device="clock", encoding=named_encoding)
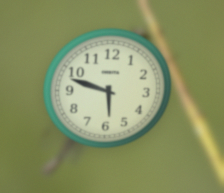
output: h=5 m=48
